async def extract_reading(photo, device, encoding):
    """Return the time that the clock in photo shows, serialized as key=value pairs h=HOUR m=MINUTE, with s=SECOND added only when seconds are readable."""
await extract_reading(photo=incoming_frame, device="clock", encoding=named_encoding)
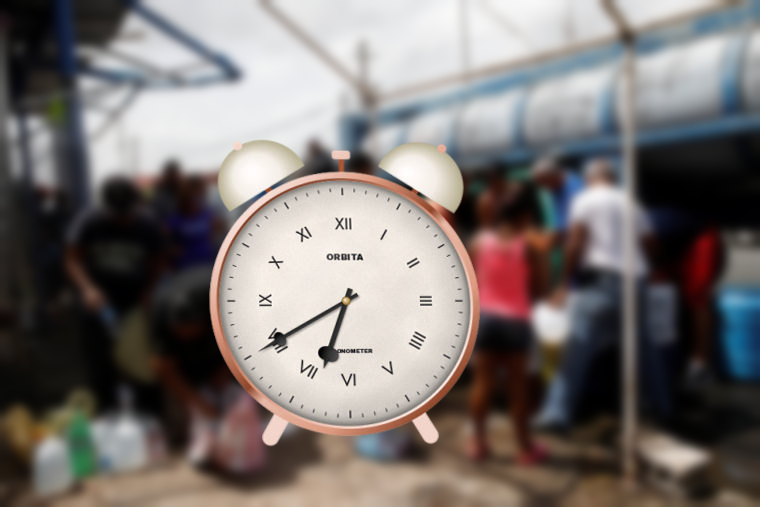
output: h=6 m=40
